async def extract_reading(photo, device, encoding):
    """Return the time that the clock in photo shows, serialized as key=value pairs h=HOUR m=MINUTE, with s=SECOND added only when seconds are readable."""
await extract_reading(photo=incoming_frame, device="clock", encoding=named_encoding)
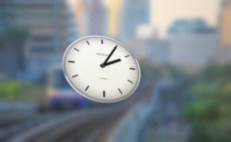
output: h=2 m=5
